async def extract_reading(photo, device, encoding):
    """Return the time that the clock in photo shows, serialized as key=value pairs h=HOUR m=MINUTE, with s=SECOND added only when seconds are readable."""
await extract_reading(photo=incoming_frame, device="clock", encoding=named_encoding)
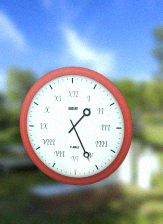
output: h=1 m=26
